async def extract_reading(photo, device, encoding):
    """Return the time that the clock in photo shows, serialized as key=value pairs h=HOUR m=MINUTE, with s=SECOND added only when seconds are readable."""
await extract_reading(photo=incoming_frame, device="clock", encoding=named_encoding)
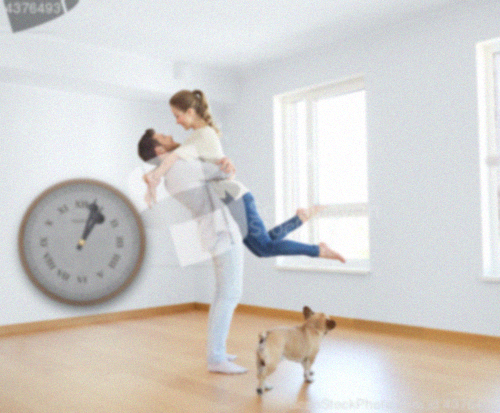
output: h=1 m=3
